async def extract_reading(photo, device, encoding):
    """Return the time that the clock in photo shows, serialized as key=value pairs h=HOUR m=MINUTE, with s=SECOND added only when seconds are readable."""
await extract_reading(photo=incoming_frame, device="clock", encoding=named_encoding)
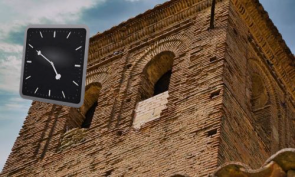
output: h=4 m=50
